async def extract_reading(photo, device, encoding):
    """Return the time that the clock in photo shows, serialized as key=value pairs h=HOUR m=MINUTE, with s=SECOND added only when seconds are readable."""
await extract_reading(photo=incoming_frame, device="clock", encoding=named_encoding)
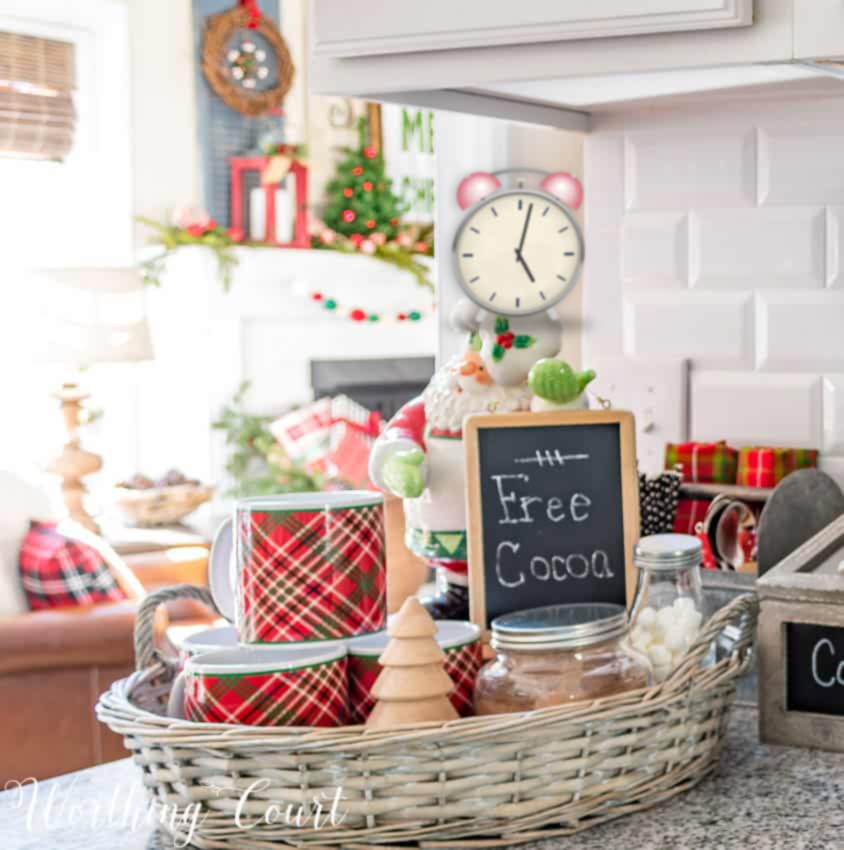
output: h=5 m=2
